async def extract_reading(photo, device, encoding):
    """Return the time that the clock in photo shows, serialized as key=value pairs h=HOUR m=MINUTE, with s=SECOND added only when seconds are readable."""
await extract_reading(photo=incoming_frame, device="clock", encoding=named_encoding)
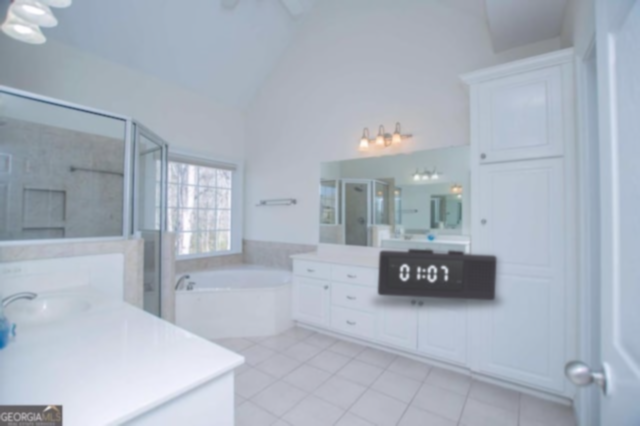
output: h=1 m=7
